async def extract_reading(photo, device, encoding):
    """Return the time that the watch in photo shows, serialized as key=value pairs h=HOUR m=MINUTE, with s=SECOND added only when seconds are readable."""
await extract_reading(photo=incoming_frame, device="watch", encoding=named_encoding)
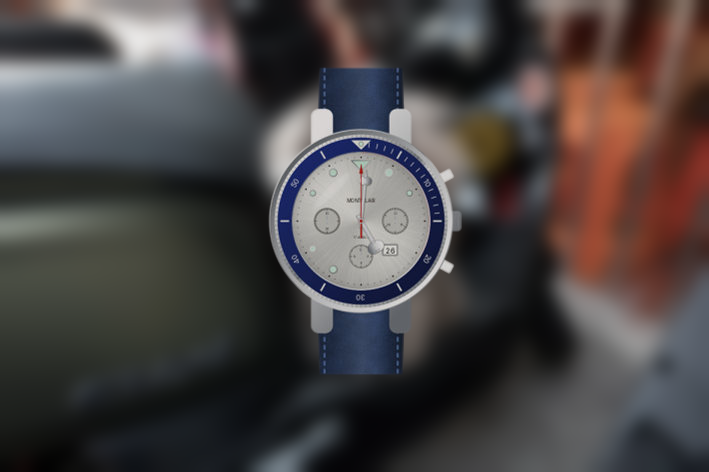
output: h=5 m=1
